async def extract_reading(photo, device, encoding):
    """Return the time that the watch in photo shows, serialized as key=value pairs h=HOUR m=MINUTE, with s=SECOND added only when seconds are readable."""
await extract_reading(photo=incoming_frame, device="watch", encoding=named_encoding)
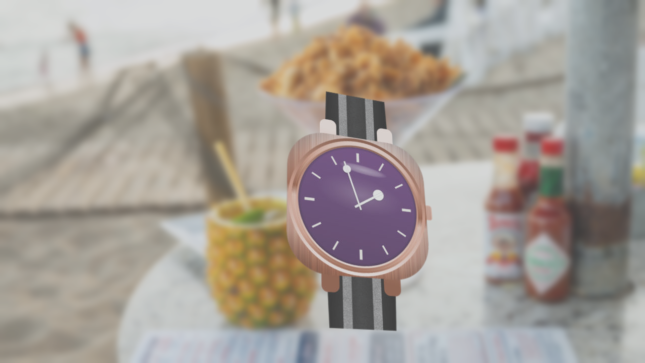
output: h=1 m=57
